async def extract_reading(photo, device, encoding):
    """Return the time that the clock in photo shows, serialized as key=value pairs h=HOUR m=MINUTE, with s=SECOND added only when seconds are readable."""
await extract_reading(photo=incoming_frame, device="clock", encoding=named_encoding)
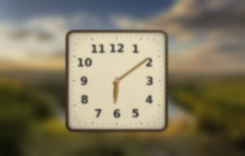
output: h=6 m=9
